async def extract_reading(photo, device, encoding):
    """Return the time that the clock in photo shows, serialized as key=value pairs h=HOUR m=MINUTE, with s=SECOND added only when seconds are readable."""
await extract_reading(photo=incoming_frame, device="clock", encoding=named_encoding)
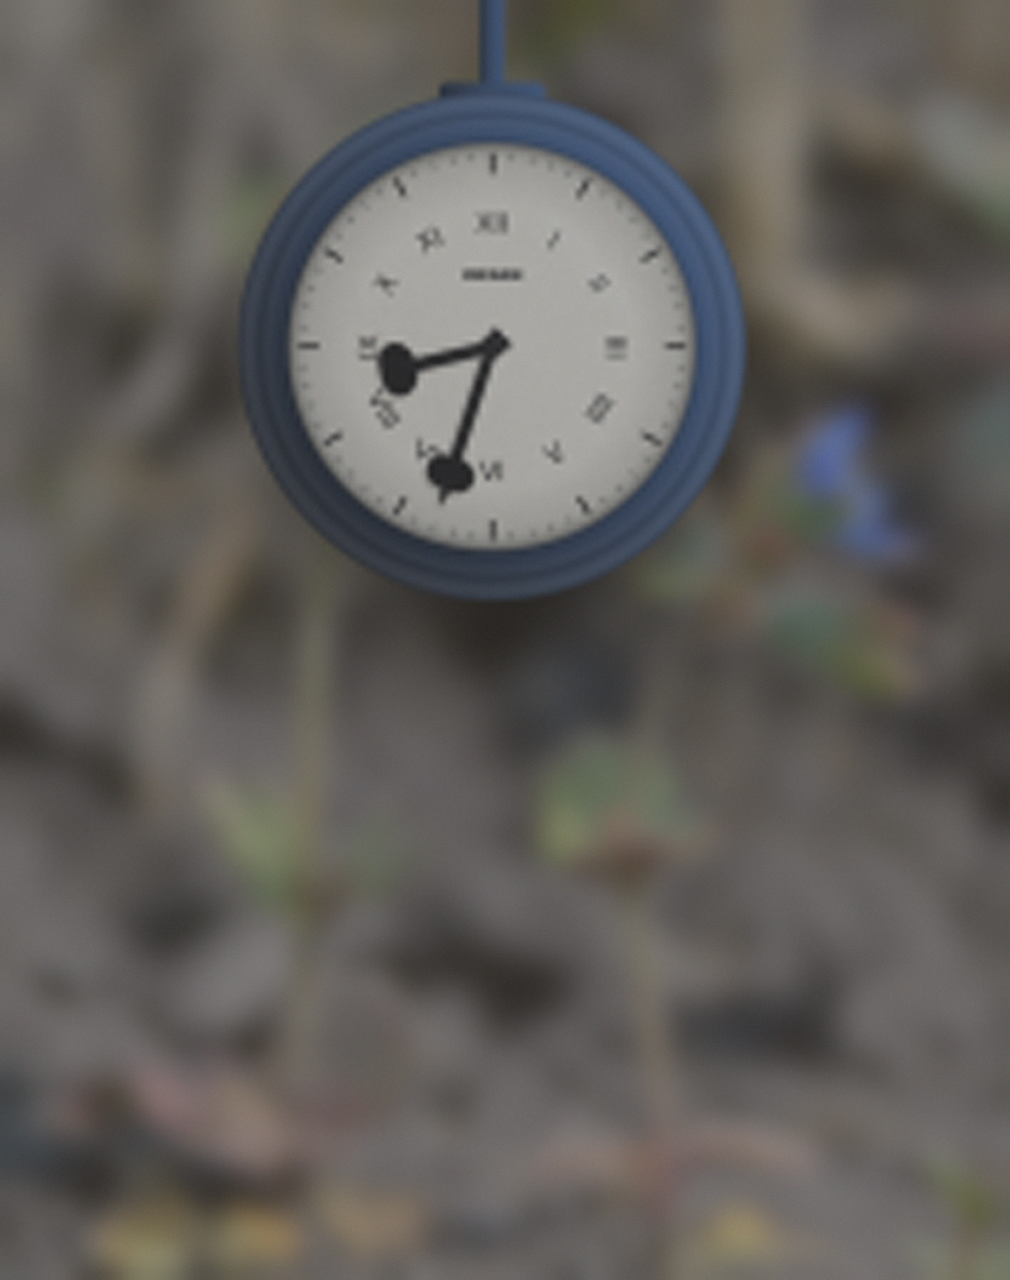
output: h=8 m=33
